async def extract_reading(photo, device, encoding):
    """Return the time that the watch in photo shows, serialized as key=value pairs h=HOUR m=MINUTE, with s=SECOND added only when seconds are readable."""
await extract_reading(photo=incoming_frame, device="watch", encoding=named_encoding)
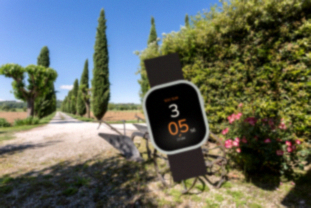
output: h=3 m=5
